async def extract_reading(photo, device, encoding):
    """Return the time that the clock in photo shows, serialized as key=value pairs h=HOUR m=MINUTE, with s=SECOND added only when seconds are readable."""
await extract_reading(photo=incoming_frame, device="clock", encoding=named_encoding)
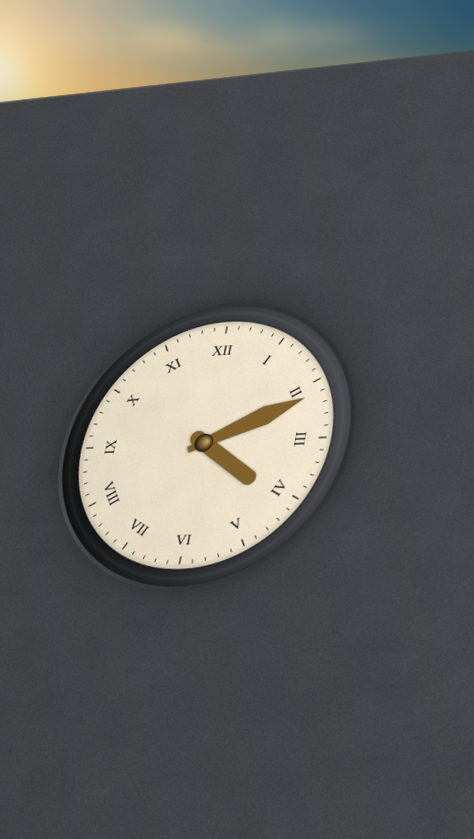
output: h=4 m=11
